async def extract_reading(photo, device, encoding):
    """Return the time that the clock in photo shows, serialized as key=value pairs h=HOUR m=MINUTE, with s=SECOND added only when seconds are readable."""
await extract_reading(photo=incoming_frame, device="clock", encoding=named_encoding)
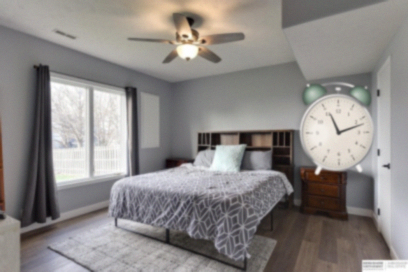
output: h=11 m=12
